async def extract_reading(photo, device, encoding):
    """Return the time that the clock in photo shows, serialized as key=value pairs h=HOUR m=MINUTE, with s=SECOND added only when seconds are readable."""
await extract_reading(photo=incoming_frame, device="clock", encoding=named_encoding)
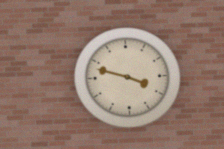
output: h=3 m=48
